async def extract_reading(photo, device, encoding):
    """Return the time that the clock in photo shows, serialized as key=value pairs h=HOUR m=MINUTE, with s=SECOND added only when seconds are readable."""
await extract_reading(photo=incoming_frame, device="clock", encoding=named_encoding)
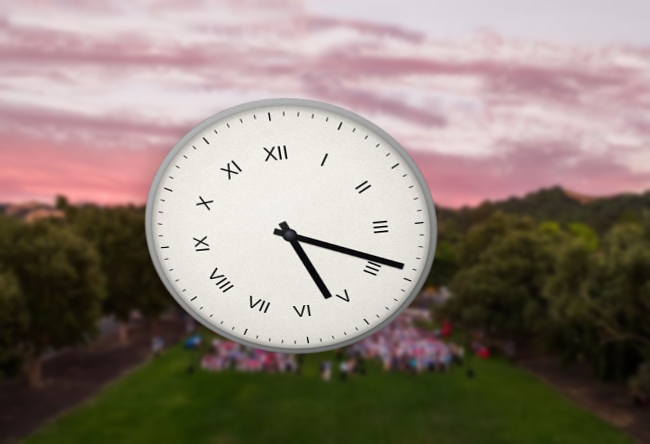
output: h=5 m=19
